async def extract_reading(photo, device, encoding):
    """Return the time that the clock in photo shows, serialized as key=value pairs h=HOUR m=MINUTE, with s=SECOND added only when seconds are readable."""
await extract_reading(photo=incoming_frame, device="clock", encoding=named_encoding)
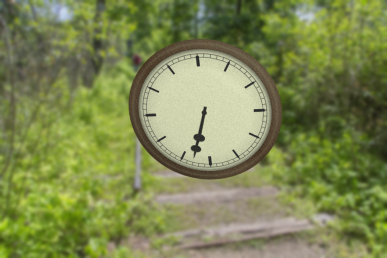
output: h=6 m=33
